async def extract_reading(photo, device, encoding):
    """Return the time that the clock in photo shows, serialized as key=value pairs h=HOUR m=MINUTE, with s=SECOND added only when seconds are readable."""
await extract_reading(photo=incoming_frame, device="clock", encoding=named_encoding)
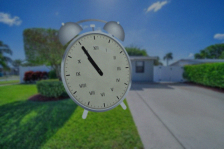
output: h=10 m=55
